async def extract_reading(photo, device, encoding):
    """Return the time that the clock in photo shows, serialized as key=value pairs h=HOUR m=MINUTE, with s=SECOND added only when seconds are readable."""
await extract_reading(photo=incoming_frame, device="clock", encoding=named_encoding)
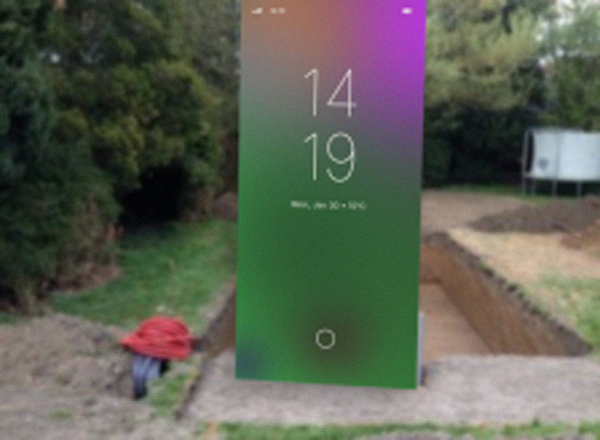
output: h=14 m=19
